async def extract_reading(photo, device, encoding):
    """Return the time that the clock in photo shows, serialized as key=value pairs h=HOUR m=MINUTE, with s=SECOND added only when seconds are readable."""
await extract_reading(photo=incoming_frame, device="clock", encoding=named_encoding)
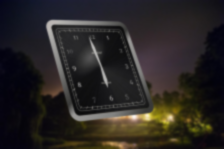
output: h=5 m=59
